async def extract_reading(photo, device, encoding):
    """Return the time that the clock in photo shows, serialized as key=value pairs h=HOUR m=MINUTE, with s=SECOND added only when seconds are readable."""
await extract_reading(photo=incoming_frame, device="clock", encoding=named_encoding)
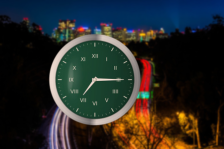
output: h=7 m=15
